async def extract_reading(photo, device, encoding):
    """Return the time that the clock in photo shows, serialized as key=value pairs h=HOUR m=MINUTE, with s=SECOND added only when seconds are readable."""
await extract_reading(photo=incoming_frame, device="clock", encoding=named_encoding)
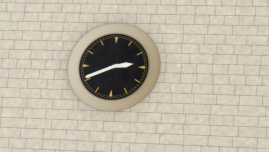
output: h=2 m=41
